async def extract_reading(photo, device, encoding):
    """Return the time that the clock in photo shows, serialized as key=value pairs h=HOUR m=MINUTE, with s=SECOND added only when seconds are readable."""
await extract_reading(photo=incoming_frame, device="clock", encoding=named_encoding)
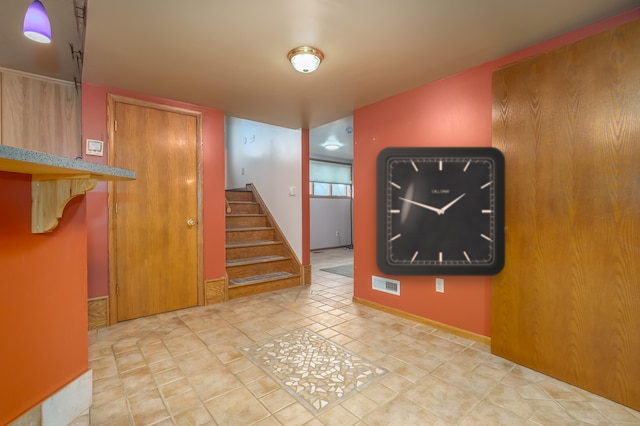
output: h=1 m=48
